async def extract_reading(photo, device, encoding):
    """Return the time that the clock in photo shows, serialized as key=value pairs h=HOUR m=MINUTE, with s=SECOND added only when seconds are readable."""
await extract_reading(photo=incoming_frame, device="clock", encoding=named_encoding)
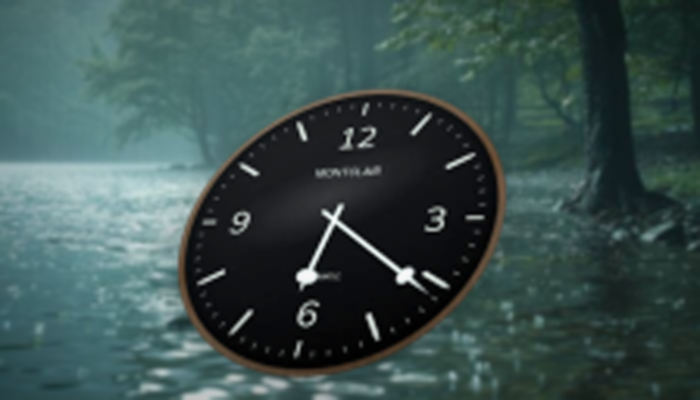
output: h=6 m=21
